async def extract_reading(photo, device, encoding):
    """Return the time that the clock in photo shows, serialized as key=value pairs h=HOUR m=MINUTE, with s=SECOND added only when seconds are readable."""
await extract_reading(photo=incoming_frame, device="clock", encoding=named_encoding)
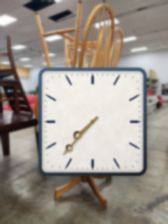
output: h=7 m=37
